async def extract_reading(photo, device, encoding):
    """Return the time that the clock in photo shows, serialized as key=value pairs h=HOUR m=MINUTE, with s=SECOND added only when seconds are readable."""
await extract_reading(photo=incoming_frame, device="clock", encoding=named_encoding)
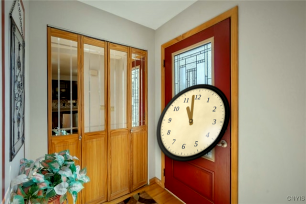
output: h=10 m=58
